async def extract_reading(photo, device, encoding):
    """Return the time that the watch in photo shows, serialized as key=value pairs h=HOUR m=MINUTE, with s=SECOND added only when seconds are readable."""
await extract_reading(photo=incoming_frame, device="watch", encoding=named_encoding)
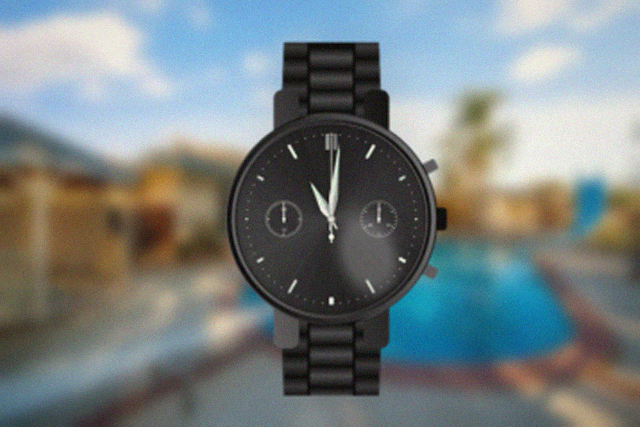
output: h=11 m=1
